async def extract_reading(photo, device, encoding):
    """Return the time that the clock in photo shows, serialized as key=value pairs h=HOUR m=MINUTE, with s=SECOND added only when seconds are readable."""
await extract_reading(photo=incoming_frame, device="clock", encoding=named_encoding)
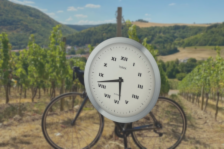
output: h=5 m=42
